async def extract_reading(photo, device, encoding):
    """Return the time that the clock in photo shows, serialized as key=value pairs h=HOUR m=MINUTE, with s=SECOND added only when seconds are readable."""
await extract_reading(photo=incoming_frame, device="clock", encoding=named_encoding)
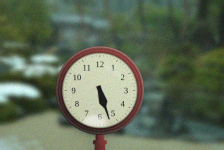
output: h=5 m=27
